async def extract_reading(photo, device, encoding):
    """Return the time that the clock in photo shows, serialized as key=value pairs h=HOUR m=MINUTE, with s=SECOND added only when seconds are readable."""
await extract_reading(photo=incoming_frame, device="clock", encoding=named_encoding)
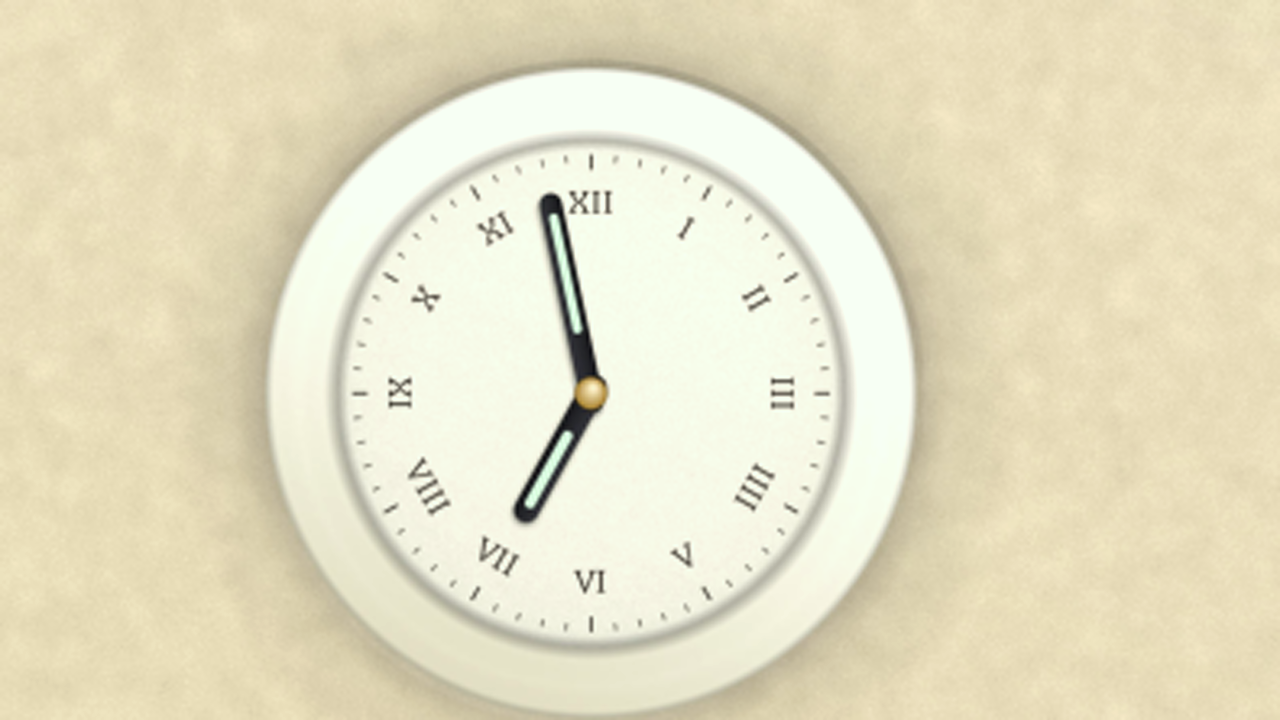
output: h=6 m=58
